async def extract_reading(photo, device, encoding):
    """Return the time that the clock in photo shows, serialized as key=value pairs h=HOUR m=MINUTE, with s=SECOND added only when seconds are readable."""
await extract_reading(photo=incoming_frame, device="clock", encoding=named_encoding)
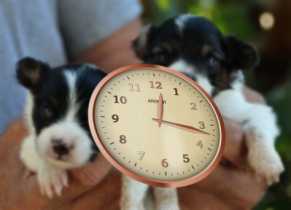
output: h=12 m=17
